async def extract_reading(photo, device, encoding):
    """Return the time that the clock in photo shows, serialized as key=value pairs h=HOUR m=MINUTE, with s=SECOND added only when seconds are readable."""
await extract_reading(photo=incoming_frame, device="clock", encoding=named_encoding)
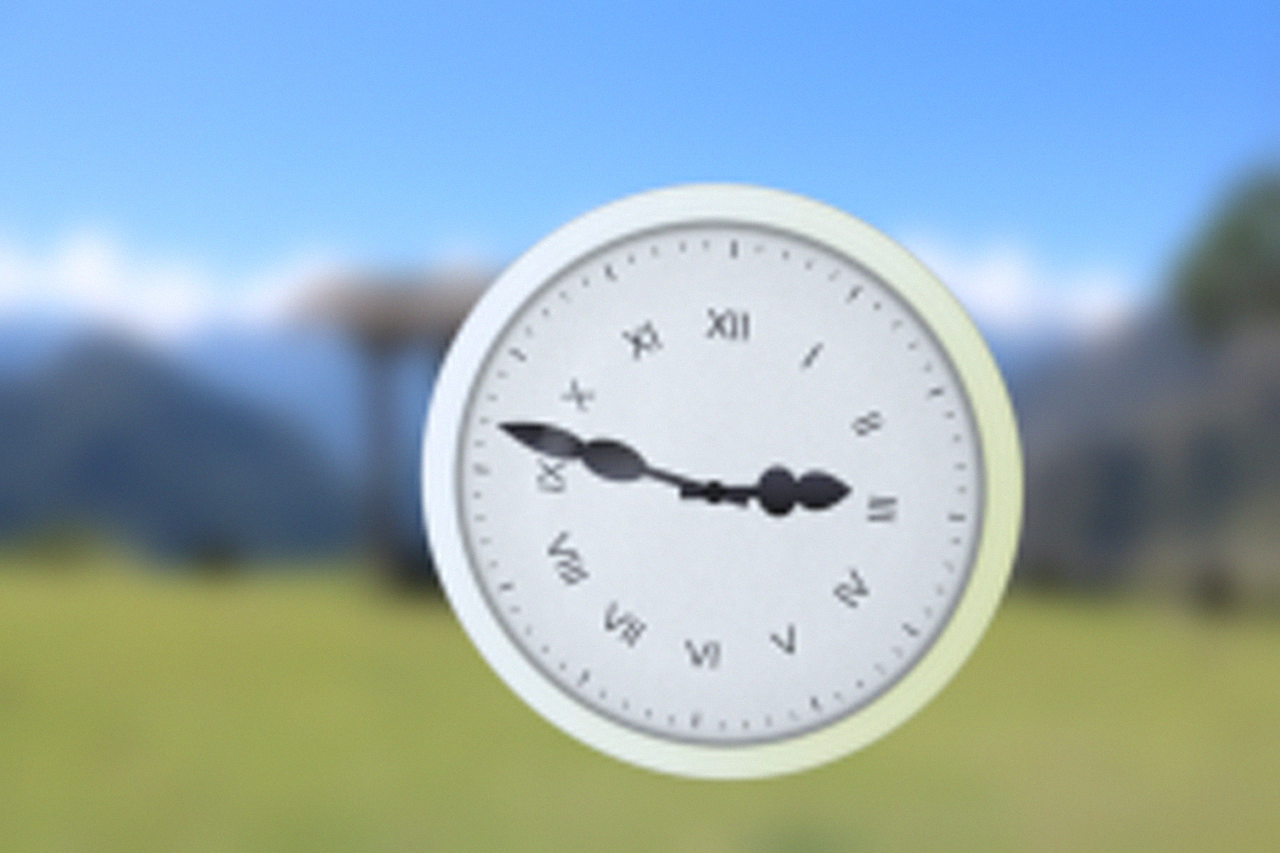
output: h=2 m=47
